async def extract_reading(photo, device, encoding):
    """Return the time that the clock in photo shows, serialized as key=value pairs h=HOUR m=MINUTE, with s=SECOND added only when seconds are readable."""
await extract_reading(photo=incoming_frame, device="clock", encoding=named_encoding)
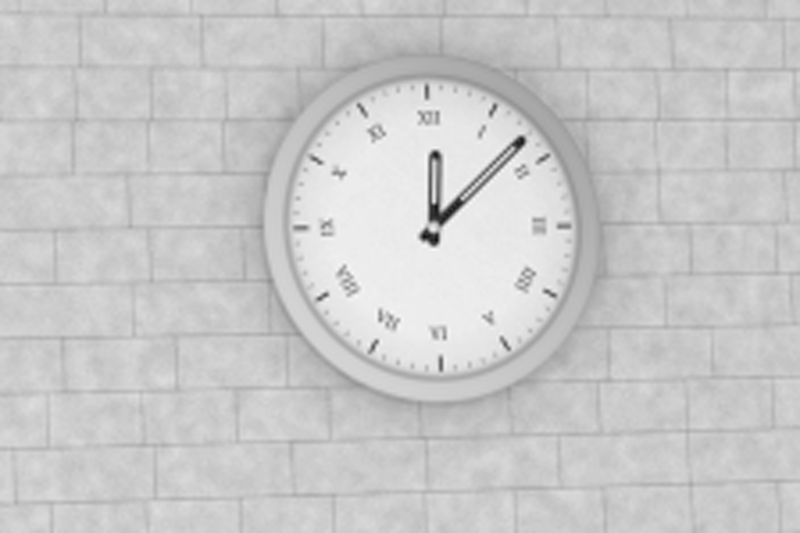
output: h=12 m=8
